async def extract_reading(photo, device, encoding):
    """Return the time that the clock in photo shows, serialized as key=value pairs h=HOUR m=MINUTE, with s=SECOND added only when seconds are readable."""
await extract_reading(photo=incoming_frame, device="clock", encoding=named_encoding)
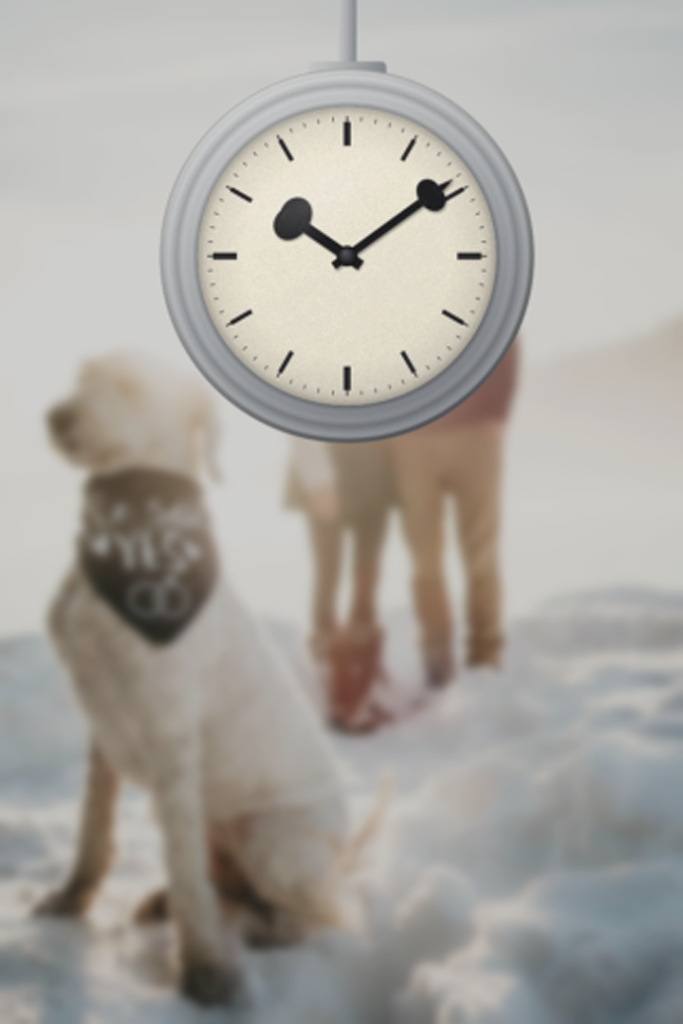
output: h=10 m=9
